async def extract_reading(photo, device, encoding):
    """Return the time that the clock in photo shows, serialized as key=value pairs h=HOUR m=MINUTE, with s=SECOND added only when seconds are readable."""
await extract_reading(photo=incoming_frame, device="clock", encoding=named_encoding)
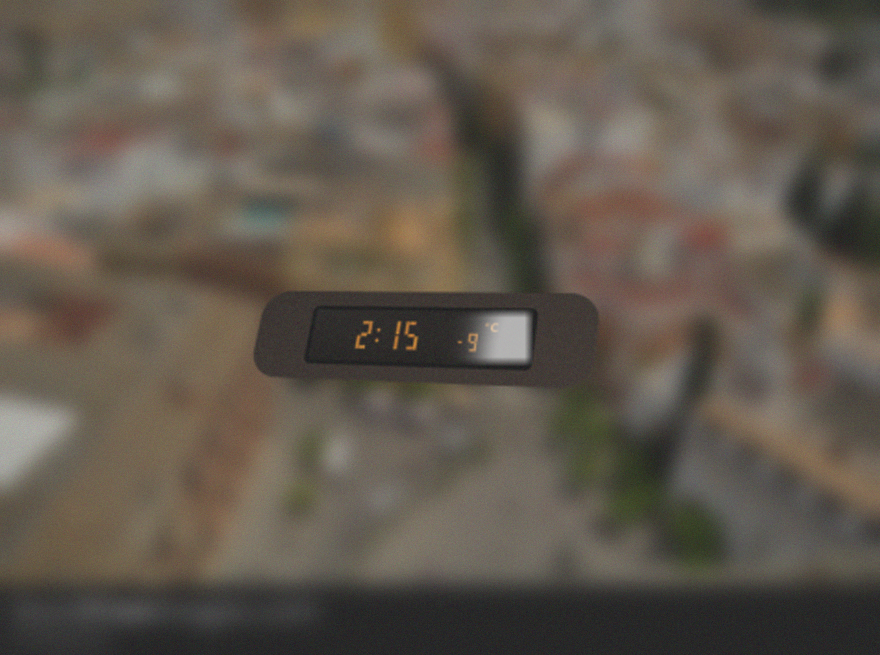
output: h=2 m=15
